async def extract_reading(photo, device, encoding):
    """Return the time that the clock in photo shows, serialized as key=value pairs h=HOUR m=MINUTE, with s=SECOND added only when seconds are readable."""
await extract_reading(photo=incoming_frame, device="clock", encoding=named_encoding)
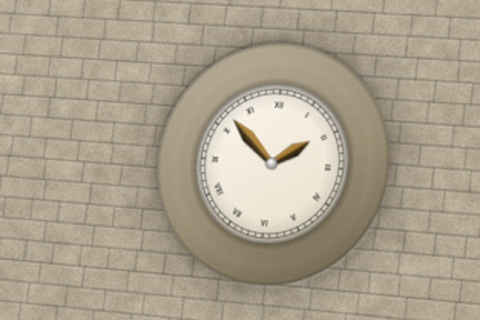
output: h=1 m=52
